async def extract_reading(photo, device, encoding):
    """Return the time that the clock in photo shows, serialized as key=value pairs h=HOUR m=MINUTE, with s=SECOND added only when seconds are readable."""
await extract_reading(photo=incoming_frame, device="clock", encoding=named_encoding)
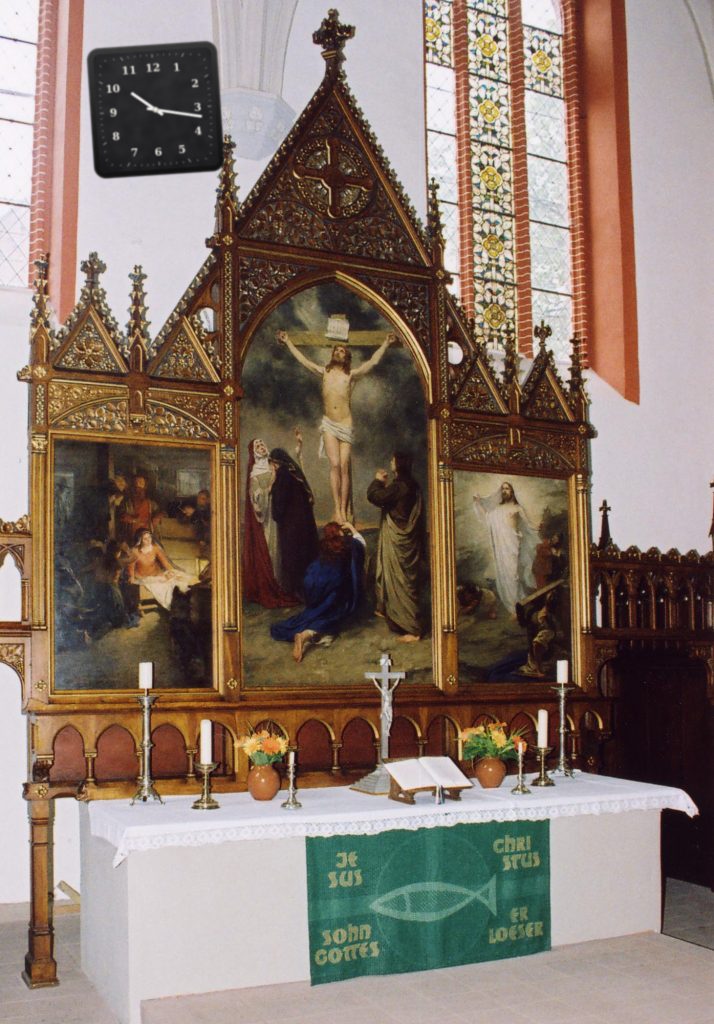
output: h=10 m=17
